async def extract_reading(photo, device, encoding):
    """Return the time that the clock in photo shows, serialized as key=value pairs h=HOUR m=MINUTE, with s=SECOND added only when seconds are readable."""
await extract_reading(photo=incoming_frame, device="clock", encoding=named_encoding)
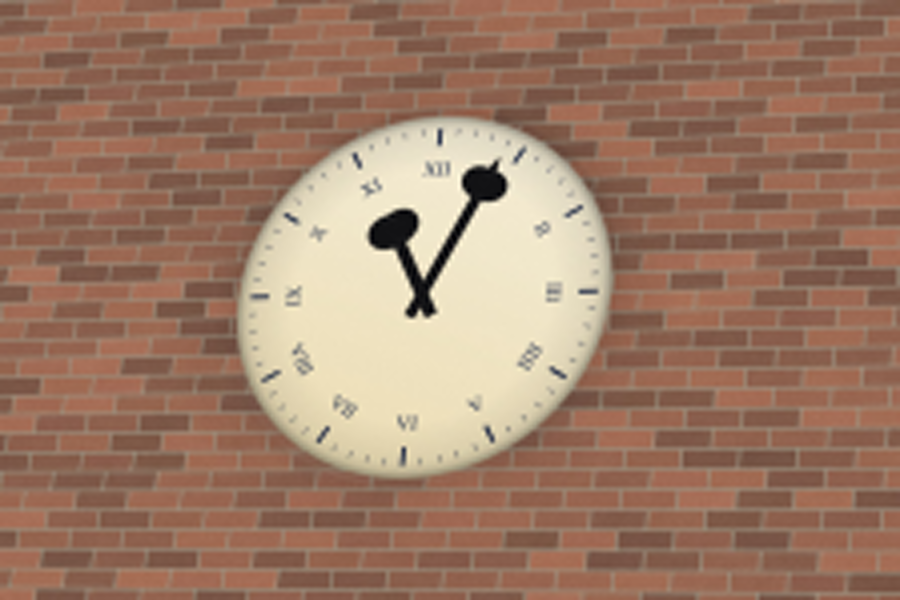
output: h=11 m=4
